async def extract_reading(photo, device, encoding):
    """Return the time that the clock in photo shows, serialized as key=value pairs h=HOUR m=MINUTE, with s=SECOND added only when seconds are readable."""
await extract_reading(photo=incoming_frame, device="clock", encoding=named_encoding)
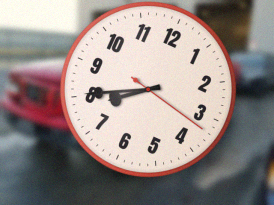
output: h=7 m=40 s=17
